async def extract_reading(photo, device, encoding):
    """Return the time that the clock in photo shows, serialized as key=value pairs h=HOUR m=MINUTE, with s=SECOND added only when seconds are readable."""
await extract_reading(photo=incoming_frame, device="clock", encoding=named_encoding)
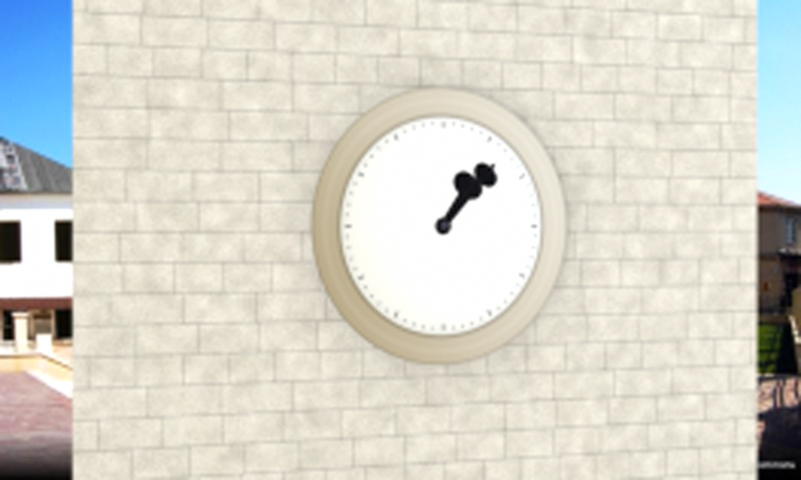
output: h=1 m=7
